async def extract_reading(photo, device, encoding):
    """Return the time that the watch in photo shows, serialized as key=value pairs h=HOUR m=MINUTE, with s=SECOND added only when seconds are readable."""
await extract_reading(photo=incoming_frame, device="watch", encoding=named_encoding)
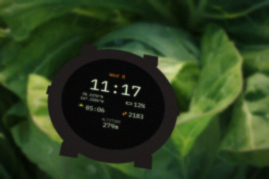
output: h=11 m=17
